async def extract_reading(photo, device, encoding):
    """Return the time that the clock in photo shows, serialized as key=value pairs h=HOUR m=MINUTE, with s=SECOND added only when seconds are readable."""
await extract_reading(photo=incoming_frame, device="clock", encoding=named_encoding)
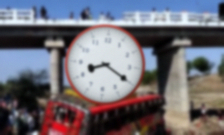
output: h=8 m=20
